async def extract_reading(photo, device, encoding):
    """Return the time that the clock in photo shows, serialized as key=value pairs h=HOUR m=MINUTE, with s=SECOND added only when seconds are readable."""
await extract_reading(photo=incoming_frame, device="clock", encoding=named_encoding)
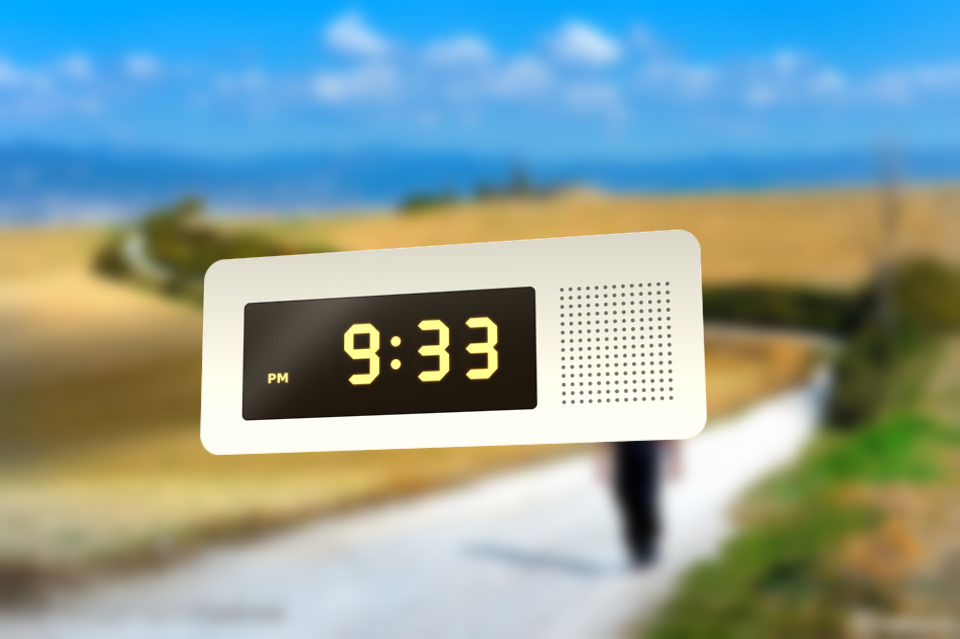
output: h=9 m=33
